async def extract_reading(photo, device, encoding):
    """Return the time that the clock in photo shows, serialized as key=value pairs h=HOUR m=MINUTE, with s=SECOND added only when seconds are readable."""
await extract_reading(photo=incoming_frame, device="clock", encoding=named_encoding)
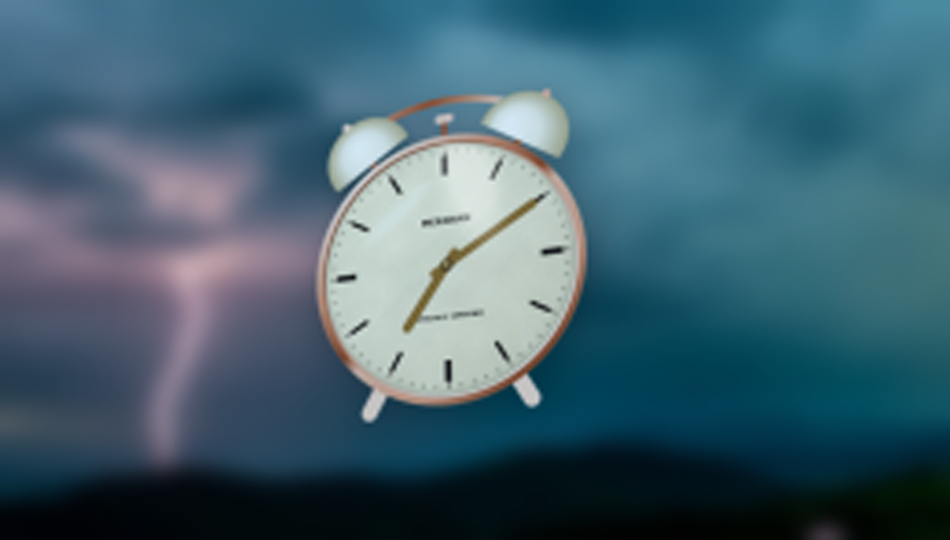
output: h=7 m=10
